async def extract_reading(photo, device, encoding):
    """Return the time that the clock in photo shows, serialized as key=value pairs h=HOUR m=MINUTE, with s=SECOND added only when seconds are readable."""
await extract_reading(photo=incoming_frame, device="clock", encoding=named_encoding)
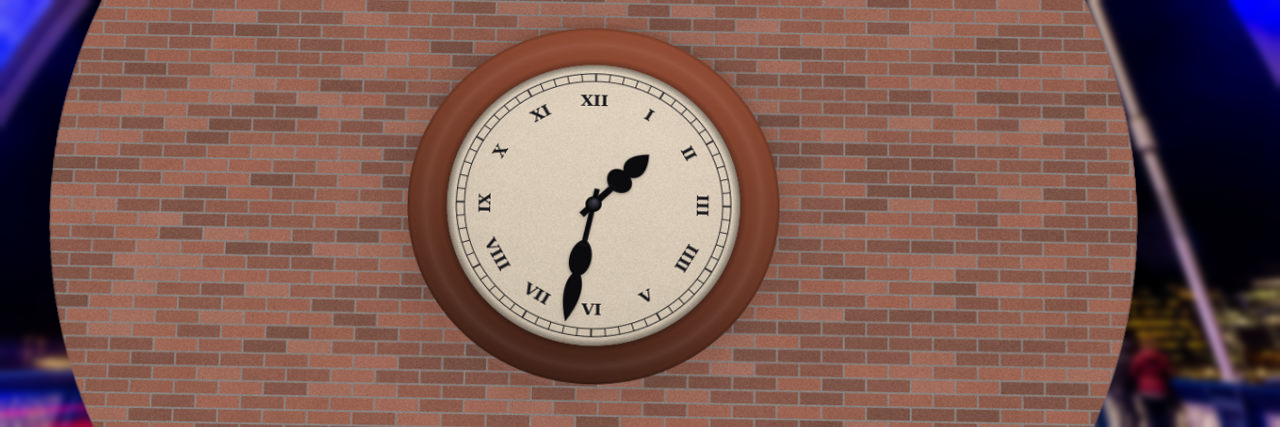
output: h=1 m=32
